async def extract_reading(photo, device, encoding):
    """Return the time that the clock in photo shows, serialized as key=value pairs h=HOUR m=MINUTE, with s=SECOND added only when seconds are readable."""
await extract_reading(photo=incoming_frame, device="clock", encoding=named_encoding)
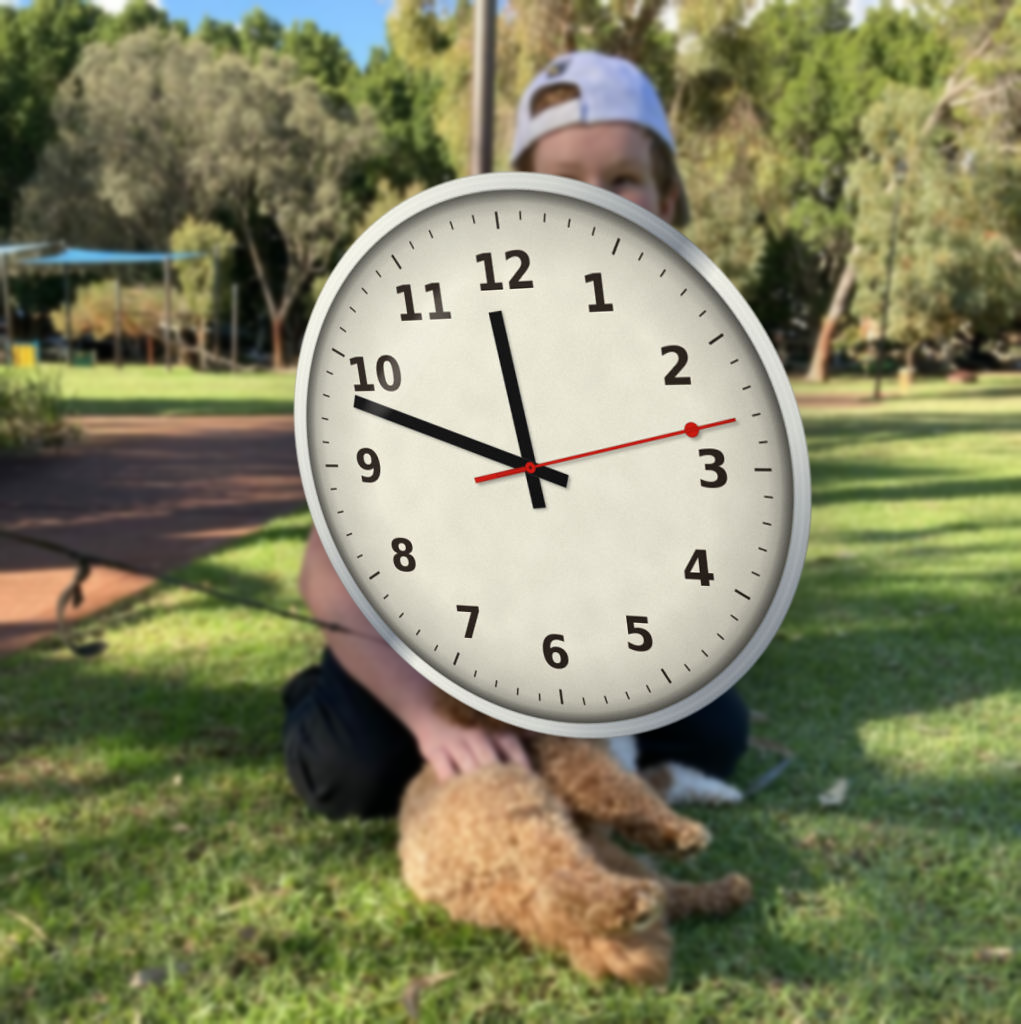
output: h=11 m=48 s=13
